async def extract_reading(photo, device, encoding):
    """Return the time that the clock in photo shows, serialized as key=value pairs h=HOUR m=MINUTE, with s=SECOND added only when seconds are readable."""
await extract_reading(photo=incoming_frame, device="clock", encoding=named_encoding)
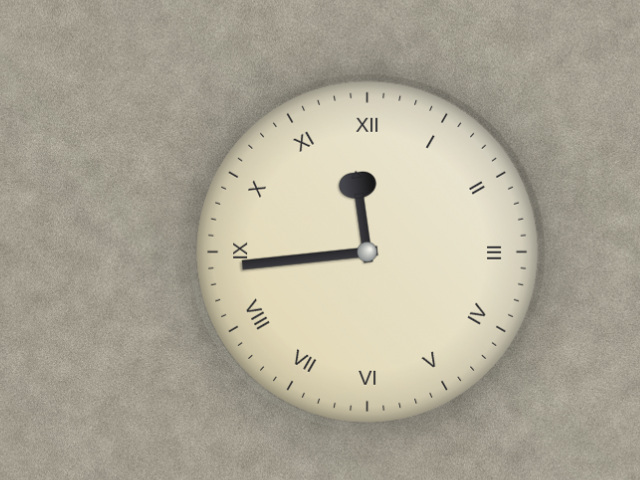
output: h=11 m=44
